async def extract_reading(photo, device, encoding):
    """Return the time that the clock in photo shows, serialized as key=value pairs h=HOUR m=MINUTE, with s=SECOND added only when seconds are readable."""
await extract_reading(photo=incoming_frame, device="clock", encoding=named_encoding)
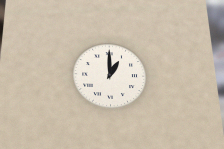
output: h=1 m=0
